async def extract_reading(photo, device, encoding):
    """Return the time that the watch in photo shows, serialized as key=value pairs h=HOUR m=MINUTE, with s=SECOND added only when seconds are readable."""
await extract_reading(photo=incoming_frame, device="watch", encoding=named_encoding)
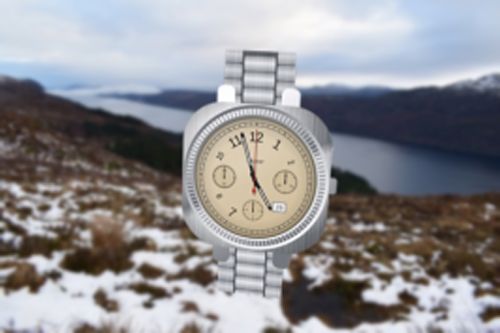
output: h=4 m=57
